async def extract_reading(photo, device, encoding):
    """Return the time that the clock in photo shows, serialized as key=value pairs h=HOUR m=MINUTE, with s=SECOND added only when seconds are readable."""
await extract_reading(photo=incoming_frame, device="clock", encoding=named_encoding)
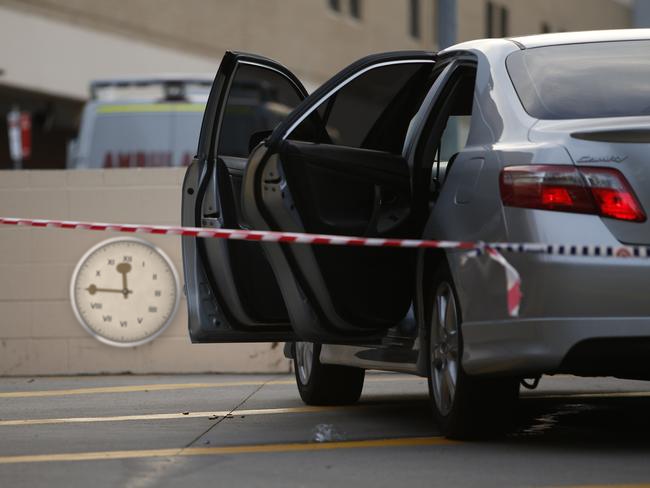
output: h=11 m=45
